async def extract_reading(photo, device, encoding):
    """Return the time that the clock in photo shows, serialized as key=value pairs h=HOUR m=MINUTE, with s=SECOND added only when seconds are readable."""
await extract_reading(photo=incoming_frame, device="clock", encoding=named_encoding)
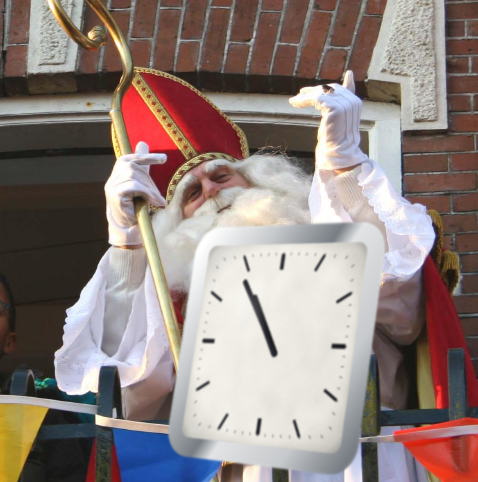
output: h=10 m=54
